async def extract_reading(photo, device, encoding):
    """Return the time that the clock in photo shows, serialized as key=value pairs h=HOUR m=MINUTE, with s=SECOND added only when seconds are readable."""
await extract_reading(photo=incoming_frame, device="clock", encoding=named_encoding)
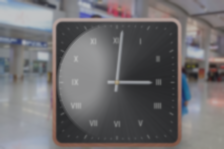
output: h=3 m=1
